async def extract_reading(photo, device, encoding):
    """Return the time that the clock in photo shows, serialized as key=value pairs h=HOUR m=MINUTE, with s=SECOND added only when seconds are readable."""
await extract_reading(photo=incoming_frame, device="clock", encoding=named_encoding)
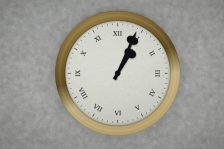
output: h=1 m=4
